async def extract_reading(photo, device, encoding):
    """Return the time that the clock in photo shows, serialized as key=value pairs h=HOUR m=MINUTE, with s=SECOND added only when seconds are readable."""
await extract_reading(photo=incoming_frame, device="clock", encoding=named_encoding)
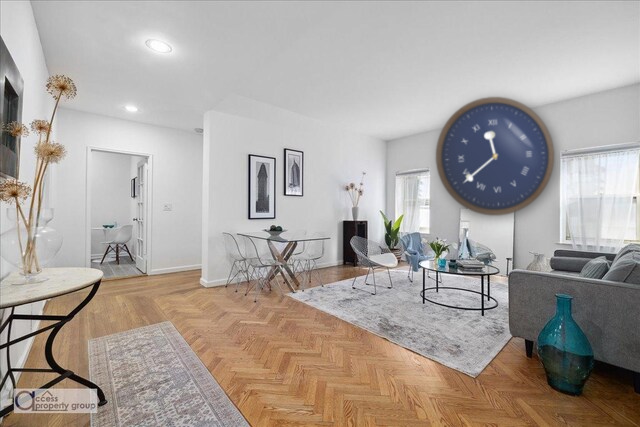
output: h=11 m=39
